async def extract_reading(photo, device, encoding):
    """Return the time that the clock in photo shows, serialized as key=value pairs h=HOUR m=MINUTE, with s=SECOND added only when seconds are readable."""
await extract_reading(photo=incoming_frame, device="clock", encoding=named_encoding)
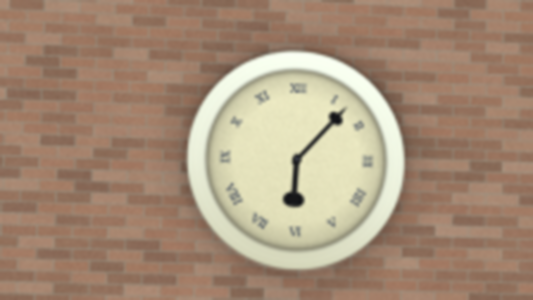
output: h=6 m=7
